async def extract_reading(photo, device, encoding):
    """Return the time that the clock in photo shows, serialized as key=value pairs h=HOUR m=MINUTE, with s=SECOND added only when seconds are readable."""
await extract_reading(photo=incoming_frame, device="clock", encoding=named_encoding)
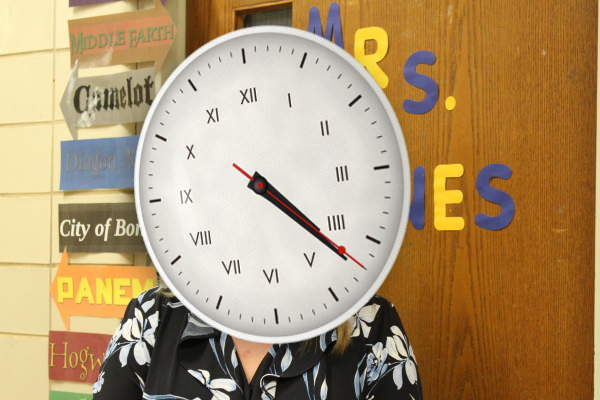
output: h=4 m=22 s=22
